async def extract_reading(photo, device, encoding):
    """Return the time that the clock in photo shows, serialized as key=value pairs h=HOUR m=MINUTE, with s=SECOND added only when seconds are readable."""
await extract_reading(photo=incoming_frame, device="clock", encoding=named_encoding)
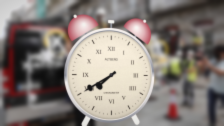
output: h=7 m=40
